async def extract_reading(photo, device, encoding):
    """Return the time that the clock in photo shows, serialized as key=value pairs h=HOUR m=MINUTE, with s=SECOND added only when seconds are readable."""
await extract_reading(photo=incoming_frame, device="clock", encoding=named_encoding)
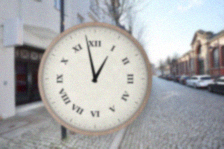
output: h=12 m=58
